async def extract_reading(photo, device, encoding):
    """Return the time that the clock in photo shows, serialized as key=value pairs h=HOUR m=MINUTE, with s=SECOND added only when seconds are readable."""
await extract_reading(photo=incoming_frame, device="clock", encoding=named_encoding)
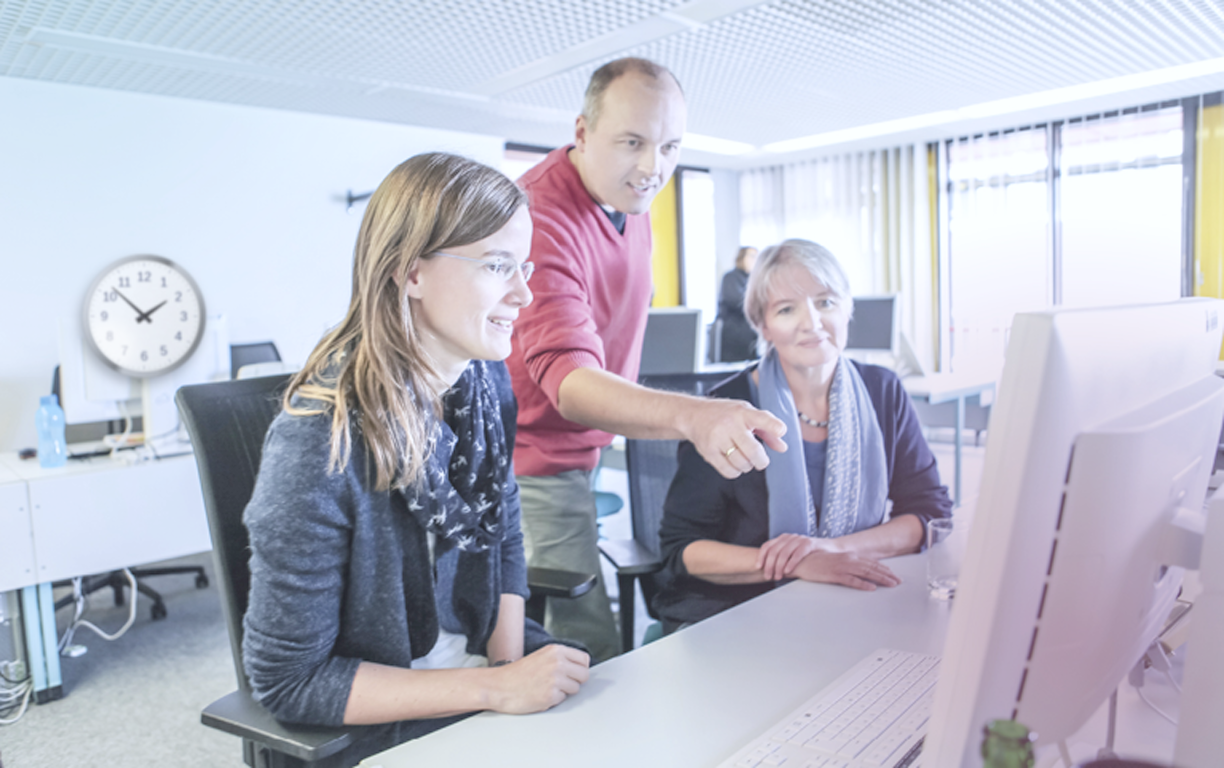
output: h=1 m=52
